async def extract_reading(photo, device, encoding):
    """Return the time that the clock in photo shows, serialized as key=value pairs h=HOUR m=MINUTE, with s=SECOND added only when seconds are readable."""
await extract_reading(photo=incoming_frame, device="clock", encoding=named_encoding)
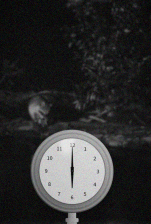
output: h=6 m=0
